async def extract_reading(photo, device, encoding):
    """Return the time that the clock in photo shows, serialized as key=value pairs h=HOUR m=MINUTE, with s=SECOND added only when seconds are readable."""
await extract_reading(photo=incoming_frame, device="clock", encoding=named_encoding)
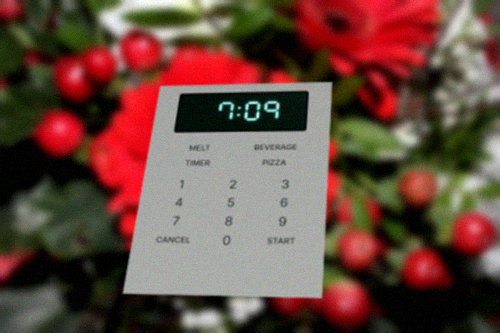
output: h=7 m=9
